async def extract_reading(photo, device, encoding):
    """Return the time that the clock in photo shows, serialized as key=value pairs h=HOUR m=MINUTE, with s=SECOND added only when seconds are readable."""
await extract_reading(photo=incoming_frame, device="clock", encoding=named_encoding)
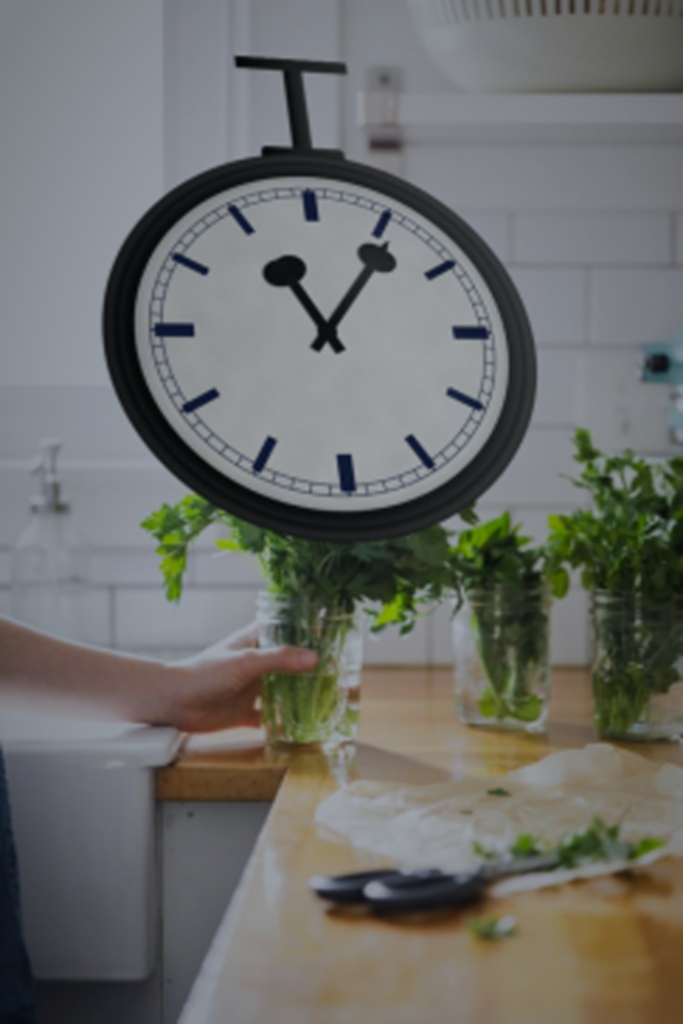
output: h=11 m=6
